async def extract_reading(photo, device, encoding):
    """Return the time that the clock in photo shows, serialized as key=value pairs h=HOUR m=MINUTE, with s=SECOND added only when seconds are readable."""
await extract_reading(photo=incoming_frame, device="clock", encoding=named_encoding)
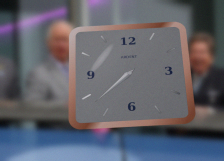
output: h=7 m=38
